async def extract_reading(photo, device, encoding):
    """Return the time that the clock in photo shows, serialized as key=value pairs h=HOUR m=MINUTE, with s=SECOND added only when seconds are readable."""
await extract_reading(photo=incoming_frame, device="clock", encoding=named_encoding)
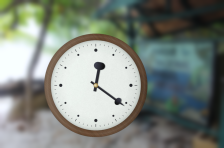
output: h=12 m=21
